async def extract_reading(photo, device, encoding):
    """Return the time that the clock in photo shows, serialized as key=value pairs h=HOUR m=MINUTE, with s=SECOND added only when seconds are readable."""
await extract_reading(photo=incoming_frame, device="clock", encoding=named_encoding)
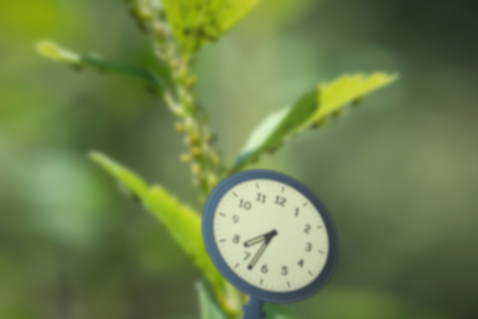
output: h=7 m=33
